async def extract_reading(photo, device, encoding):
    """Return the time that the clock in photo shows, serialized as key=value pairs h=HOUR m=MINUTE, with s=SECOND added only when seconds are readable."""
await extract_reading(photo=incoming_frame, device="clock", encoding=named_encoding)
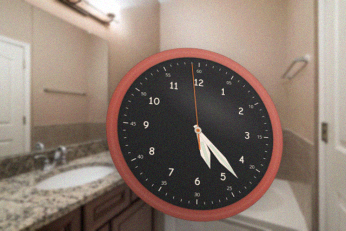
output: h=5 m=22 s=59
